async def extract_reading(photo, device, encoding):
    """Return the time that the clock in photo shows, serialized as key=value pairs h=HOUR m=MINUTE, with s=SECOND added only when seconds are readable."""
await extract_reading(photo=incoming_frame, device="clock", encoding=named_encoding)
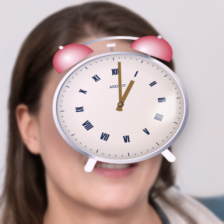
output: h=1 m=1
